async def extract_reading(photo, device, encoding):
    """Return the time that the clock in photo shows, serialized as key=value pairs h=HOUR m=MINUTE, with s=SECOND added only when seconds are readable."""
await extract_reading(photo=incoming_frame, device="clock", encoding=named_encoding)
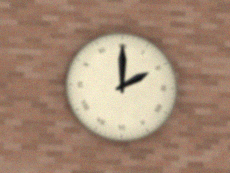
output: h=2 m=0
